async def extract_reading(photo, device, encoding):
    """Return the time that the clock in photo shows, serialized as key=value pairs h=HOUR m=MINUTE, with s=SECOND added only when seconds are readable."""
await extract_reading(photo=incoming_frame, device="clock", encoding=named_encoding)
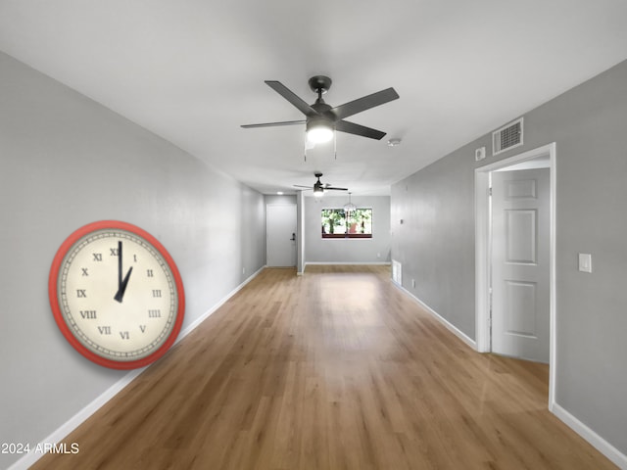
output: h=1 m=1
